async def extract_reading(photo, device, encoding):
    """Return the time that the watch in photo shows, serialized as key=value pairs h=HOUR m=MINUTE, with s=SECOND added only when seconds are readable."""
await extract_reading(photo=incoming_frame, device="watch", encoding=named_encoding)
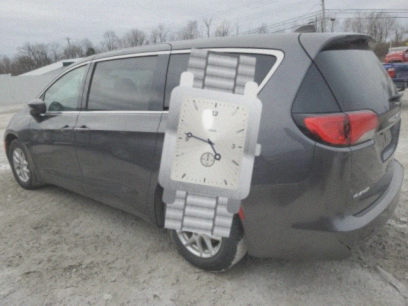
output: h=4 m=47
